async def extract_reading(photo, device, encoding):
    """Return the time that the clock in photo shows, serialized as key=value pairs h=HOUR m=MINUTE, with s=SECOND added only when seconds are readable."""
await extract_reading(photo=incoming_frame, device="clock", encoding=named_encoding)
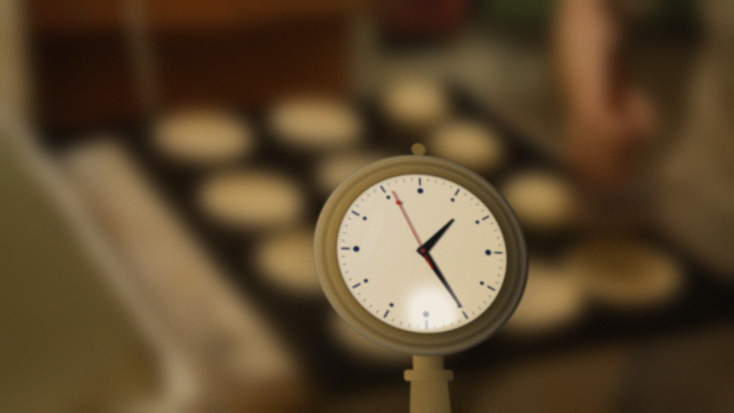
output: h=1 m=24 s=56
